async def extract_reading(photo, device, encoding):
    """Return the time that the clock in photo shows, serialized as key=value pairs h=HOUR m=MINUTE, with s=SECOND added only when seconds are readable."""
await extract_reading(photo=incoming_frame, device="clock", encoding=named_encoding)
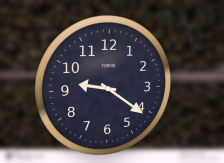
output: h=9 m=21
